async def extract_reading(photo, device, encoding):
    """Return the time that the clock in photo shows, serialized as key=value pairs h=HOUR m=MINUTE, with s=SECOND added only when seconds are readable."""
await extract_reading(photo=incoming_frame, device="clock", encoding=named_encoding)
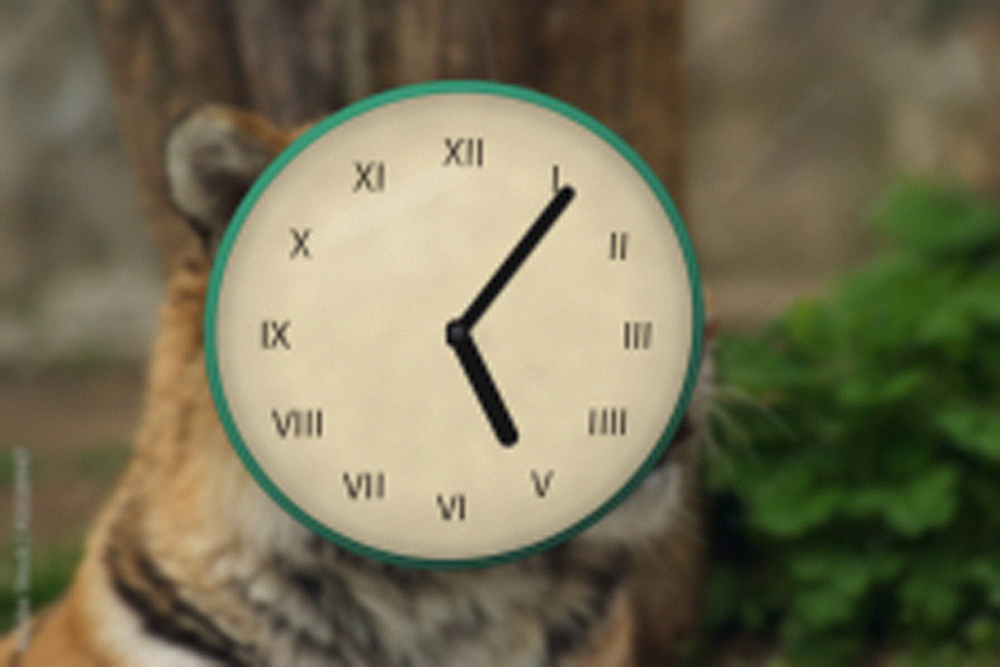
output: h=5 m=6
